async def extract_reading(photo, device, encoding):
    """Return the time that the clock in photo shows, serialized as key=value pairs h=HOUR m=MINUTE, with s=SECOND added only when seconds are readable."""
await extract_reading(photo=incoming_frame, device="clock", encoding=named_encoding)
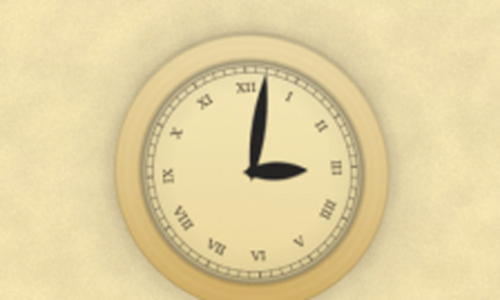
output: h=3 m=2
